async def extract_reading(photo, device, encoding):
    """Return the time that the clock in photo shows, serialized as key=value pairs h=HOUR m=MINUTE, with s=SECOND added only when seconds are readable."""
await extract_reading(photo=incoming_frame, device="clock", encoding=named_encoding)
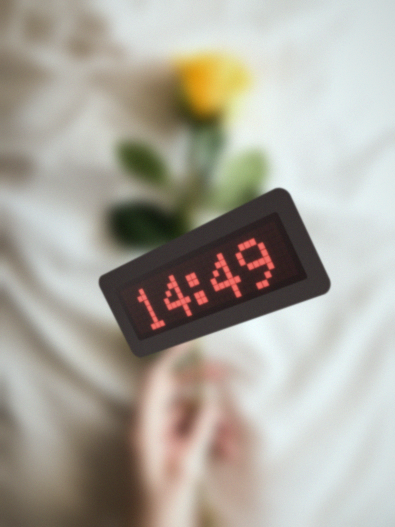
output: h=14 m=49
